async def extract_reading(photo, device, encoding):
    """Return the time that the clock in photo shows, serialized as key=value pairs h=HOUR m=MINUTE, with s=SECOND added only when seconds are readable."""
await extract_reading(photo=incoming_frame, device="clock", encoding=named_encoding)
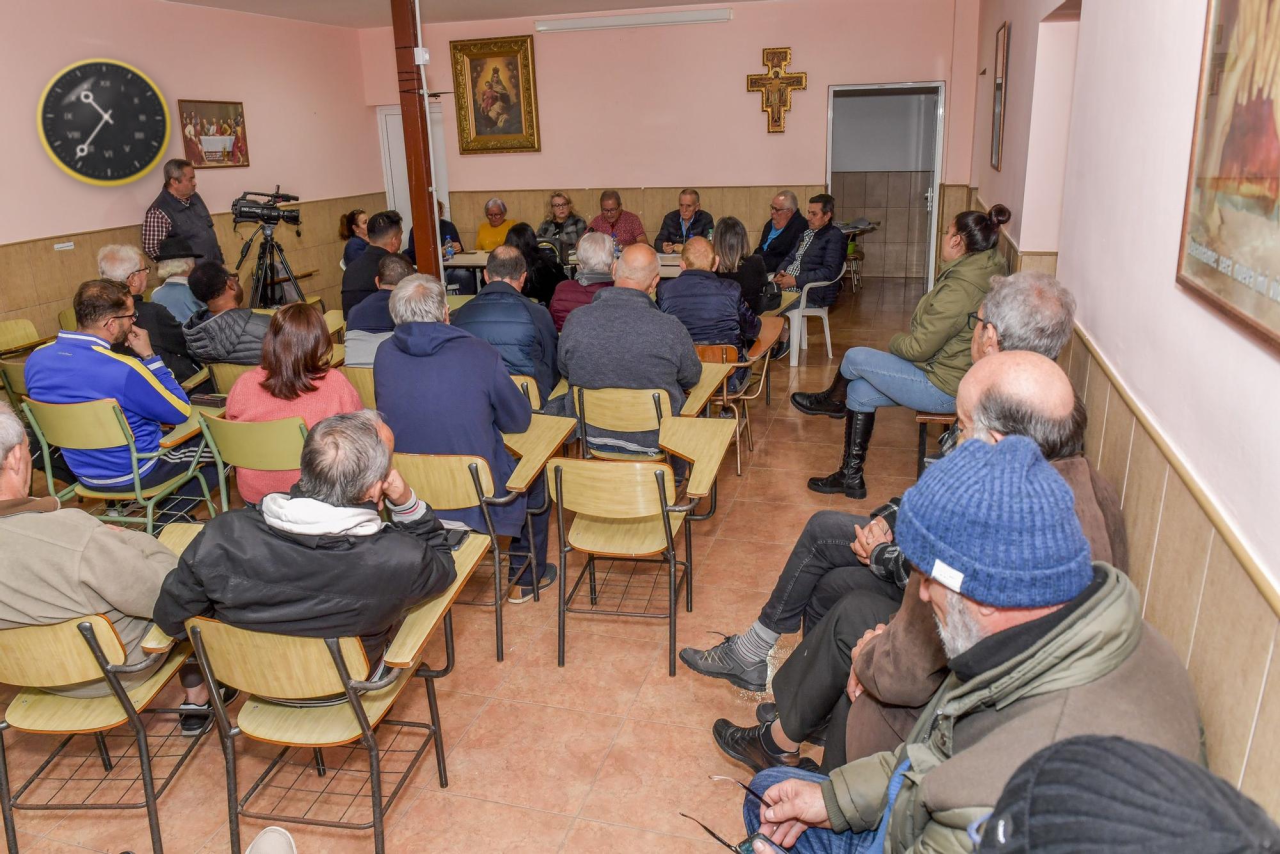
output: h=10 m=36
